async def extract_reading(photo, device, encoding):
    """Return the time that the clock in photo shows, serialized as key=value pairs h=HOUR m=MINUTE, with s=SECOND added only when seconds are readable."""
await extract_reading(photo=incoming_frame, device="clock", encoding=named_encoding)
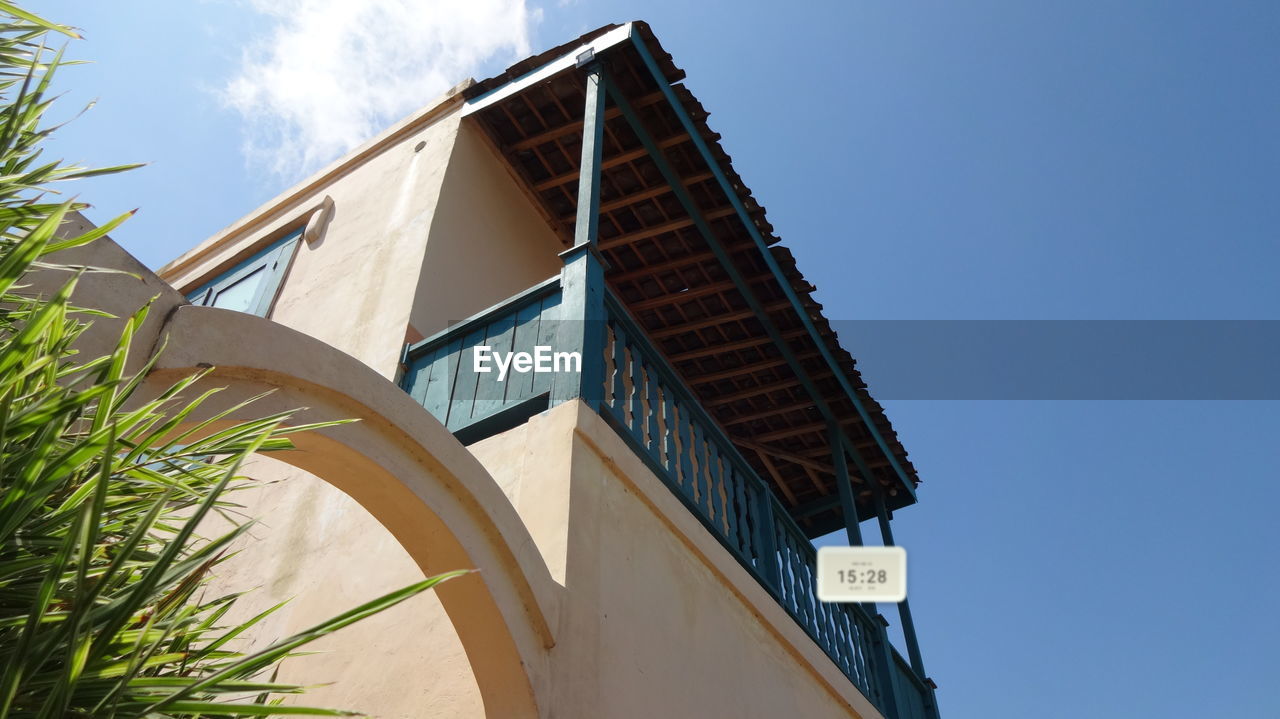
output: h=15 m=28
